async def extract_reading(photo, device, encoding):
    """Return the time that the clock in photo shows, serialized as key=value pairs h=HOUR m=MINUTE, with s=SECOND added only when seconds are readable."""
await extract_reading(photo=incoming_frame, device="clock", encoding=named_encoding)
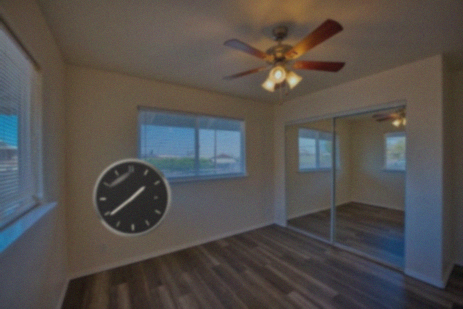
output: h=1 m=39
